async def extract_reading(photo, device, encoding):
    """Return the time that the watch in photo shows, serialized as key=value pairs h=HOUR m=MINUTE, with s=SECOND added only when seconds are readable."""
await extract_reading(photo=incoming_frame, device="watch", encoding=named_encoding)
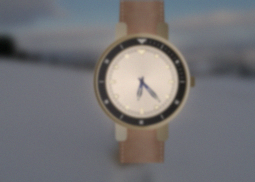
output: h=6 m=23
